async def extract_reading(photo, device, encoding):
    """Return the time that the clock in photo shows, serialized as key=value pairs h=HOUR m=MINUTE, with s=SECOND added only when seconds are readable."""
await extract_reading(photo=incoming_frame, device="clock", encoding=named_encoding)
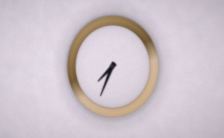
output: h=7 m=34
